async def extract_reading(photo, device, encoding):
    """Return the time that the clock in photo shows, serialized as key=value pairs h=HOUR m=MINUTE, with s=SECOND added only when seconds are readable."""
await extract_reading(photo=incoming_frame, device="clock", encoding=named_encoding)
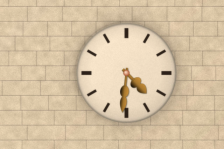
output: h=4 m=31
